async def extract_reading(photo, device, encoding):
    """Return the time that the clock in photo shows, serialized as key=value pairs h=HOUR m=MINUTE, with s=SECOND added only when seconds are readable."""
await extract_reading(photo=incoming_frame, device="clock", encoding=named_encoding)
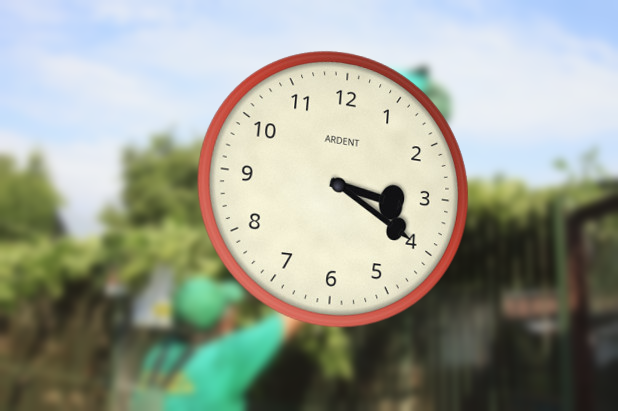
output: h=3 m=20
